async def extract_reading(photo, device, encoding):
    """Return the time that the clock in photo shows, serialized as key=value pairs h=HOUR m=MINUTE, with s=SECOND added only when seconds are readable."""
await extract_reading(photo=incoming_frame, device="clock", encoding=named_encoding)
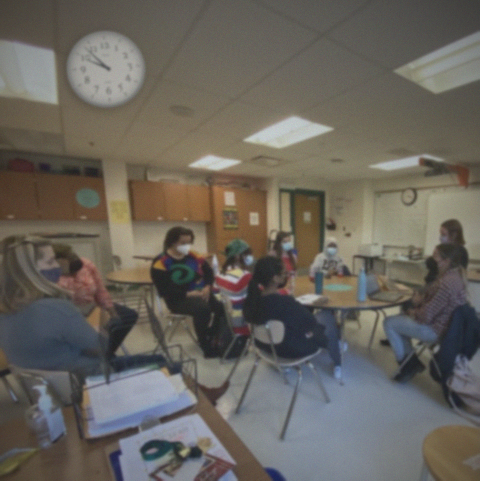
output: h=9 m=53
